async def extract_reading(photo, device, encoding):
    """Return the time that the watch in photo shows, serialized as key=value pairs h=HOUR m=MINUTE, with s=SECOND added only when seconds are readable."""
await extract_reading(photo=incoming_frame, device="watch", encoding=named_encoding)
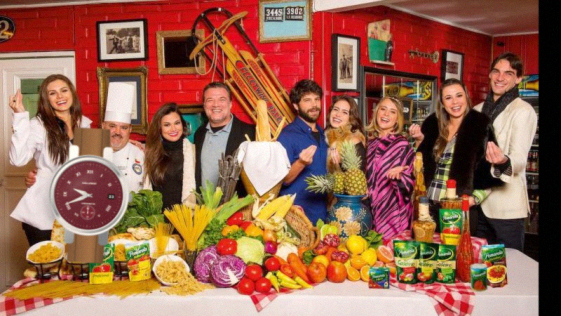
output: h=9 m=41
